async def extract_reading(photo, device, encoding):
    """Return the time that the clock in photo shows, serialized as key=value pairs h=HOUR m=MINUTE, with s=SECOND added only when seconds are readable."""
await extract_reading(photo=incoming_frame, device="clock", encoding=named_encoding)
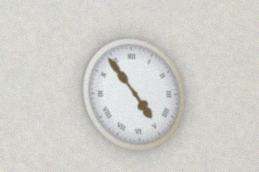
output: h=4 m=54
